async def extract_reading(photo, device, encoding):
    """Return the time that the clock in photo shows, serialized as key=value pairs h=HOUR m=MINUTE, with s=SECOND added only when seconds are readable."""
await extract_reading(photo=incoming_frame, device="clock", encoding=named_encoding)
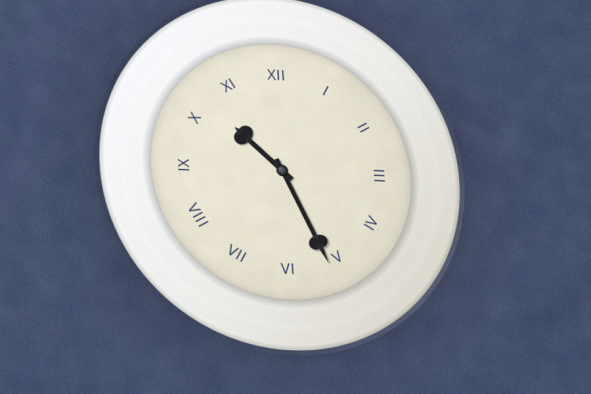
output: h=10 m=26
